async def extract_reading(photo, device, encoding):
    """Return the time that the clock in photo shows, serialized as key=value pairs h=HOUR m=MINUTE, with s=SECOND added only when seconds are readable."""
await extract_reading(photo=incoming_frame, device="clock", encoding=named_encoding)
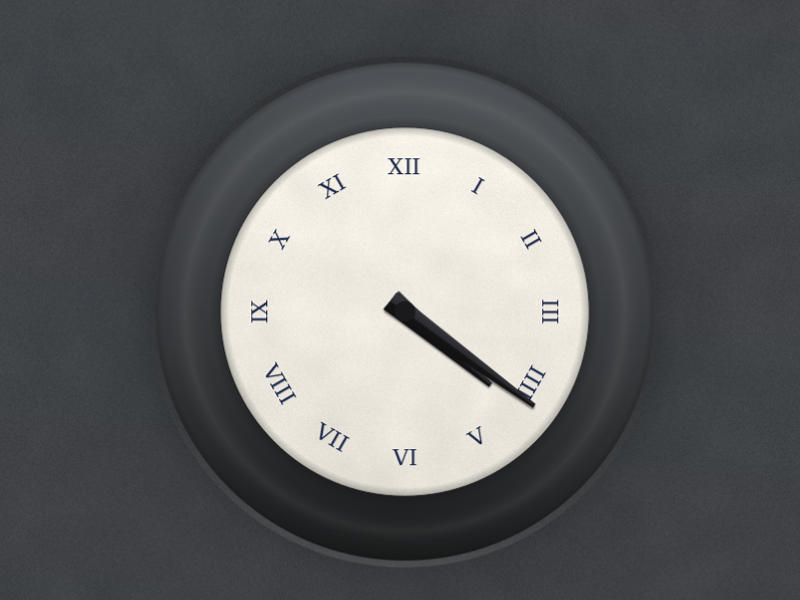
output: h=4 m=21
